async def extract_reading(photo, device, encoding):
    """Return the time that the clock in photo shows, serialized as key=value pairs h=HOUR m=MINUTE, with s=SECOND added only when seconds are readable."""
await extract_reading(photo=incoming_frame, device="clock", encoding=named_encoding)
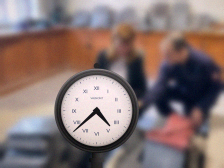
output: h=4 m=38
